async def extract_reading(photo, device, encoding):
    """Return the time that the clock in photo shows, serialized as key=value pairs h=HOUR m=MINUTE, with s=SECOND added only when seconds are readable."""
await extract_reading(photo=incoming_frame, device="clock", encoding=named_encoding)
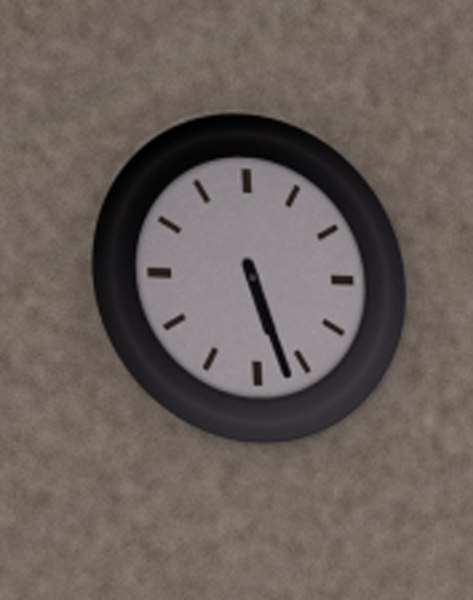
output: h=5 m=27
